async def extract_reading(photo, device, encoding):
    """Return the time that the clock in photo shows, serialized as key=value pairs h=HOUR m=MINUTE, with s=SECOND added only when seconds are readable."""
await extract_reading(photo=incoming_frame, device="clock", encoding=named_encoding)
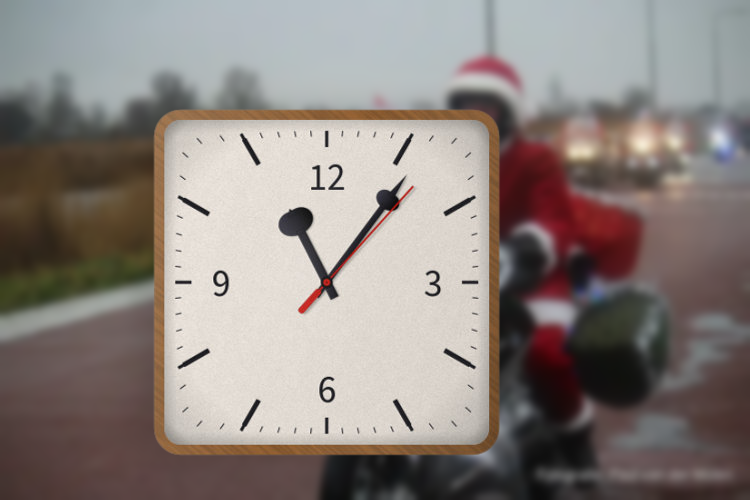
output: h=11 m=6 s=7
